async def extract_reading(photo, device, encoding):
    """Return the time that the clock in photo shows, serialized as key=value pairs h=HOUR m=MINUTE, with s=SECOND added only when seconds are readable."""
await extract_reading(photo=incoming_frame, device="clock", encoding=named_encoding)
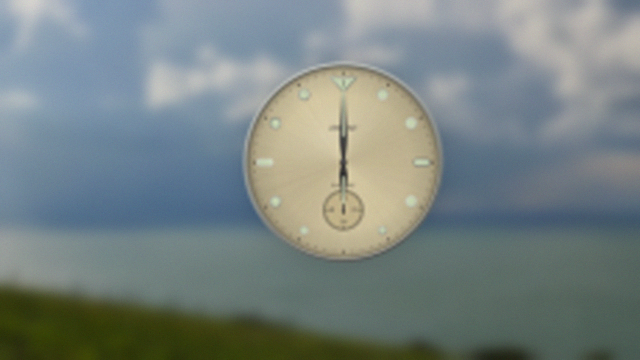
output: h=6 m=0
